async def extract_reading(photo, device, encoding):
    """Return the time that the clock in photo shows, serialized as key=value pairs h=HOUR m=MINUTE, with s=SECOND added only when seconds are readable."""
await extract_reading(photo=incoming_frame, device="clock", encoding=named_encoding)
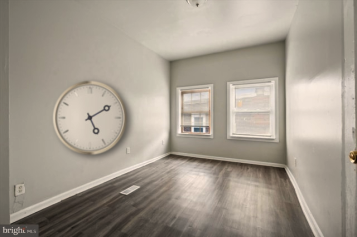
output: h=5 m=10
